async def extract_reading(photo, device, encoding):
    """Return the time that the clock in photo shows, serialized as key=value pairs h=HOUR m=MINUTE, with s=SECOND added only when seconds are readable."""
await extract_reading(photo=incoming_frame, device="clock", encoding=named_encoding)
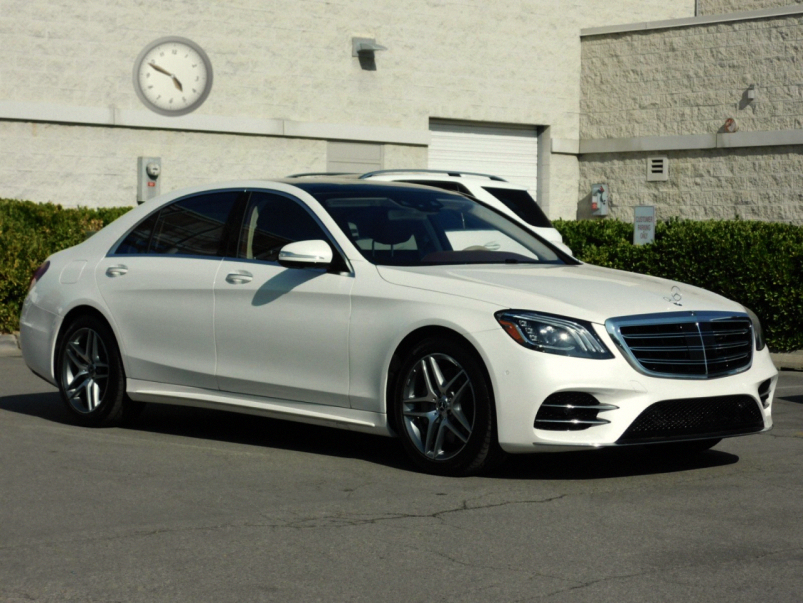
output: h=4 m=49
